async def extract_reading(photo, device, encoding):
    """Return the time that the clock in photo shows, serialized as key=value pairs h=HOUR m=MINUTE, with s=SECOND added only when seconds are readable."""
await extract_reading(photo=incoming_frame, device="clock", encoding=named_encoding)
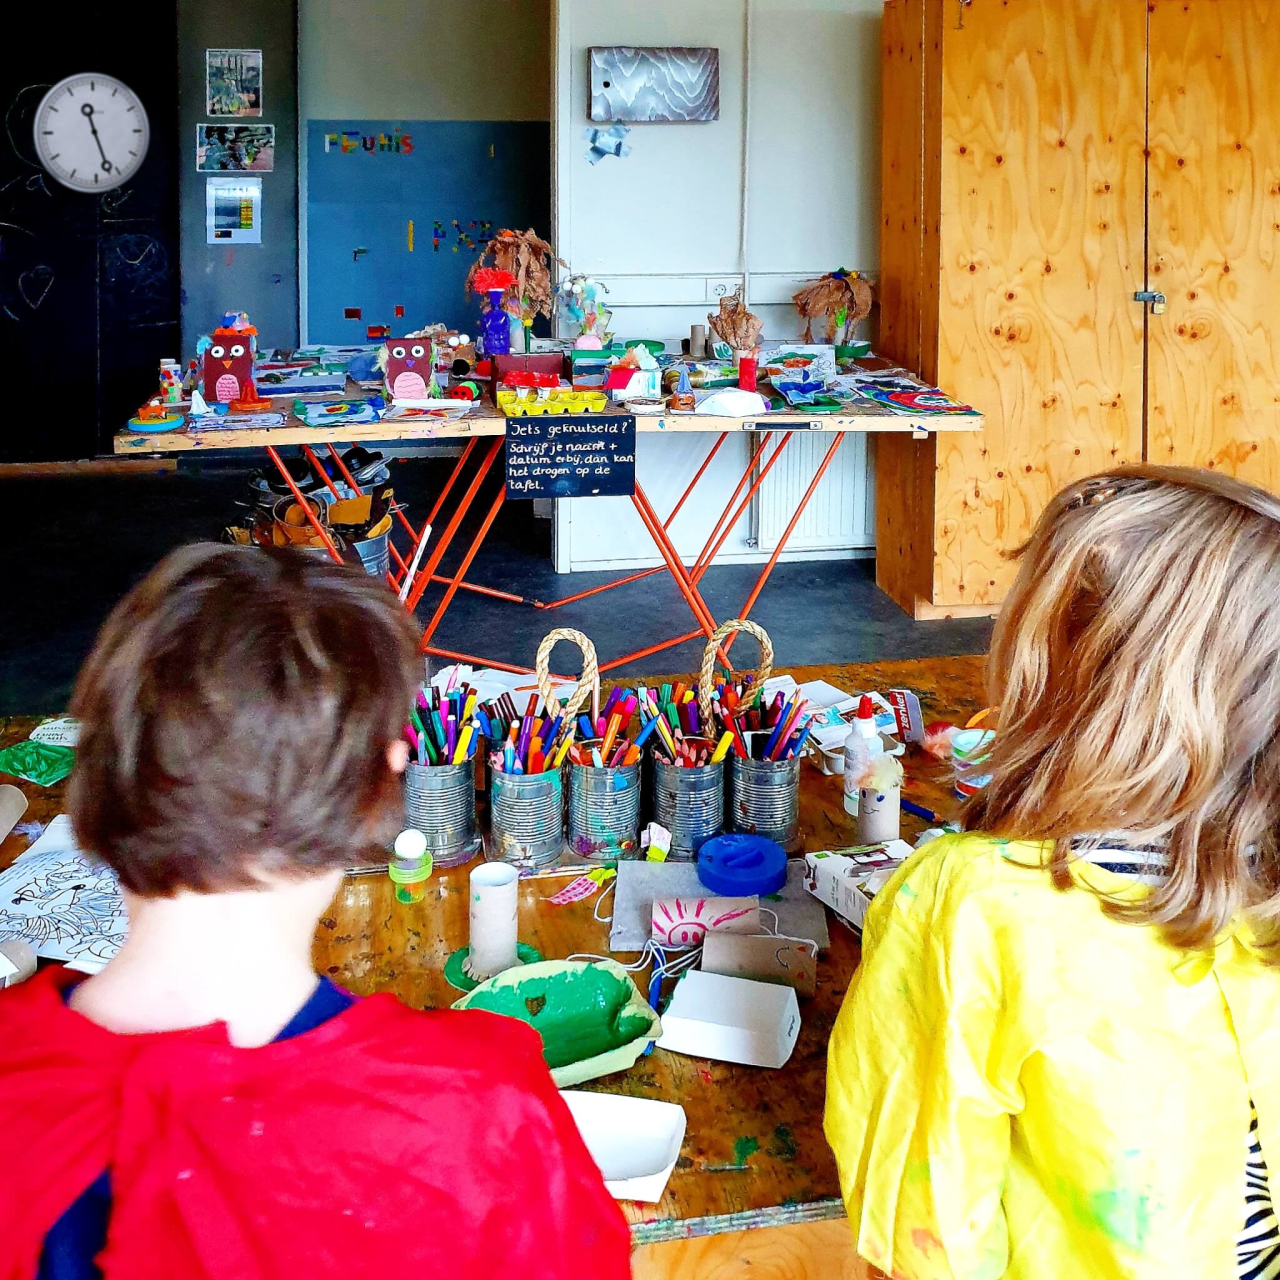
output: h=11 m=27
